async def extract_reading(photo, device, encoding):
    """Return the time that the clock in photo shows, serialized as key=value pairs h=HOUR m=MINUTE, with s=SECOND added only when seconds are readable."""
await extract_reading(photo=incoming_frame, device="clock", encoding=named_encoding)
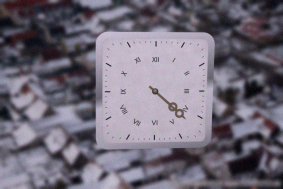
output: h=4 m=22
